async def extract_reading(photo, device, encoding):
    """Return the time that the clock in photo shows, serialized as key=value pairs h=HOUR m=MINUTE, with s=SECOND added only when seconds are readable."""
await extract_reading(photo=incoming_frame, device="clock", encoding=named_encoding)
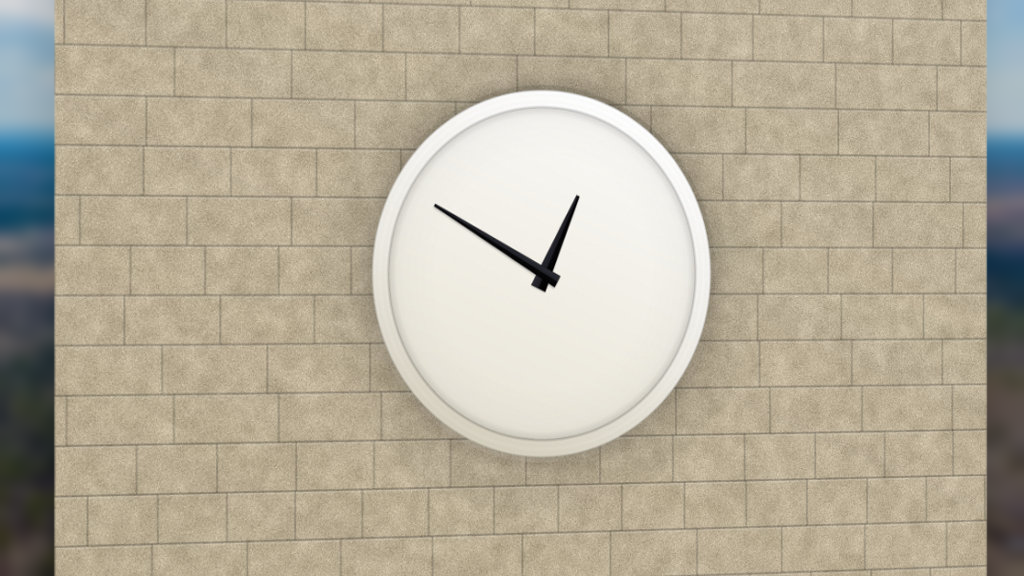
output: h=12 m=50
